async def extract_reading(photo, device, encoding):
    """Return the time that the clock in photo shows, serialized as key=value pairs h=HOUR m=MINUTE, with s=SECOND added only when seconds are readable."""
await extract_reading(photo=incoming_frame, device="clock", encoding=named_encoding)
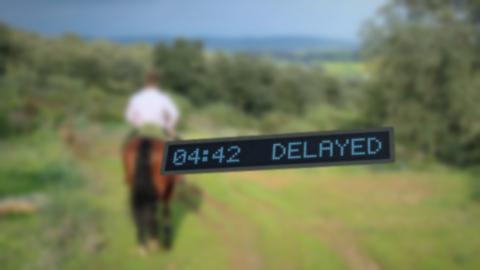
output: h=4 m=42
